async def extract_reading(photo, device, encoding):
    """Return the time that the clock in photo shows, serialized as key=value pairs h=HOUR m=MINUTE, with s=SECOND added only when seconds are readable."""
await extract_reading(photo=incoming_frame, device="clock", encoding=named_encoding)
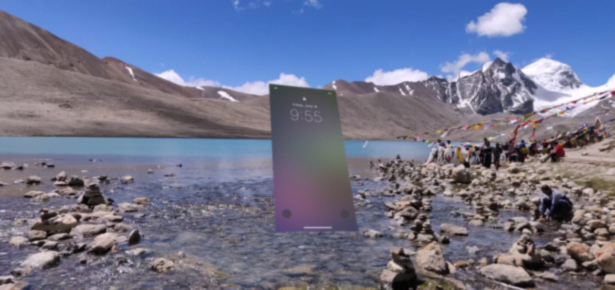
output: h=9 m=55
